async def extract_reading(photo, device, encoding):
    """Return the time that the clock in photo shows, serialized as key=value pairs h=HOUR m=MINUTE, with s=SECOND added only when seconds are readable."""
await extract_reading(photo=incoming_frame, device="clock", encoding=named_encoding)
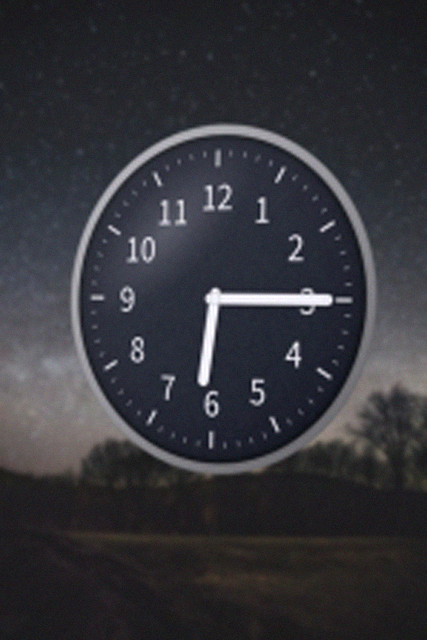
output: h=6 m=15
